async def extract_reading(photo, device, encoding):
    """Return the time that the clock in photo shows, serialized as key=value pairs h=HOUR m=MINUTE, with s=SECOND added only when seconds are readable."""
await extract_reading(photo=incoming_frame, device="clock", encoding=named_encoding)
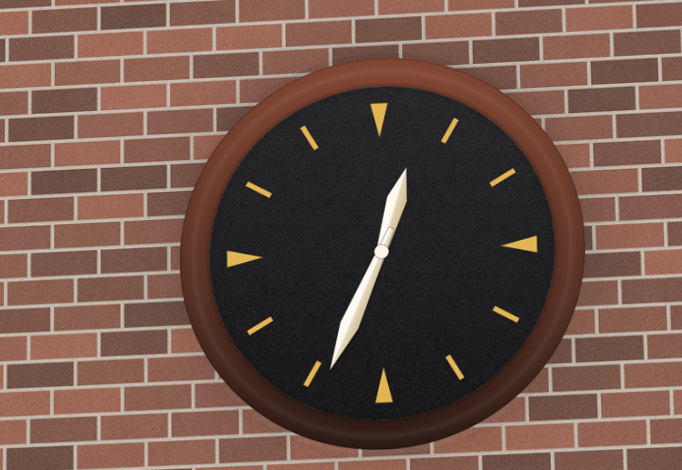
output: h=12 m=34
